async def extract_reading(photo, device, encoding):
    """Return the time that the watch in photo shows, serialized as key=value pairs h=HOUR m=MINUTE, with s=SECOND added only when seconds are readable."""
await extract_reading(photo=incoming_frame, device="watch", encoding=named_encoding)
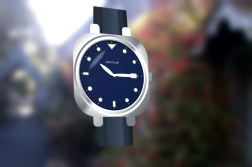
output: h=10 m=15
